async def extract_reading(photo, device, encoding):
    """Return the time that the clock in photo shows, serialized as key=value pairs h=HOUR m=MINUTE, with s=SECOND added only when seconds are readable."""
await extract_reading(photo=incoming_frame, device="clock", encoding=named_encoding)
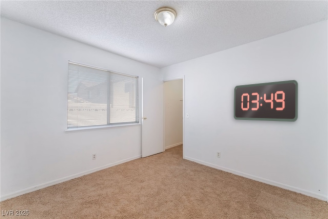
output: h=3 m=49
